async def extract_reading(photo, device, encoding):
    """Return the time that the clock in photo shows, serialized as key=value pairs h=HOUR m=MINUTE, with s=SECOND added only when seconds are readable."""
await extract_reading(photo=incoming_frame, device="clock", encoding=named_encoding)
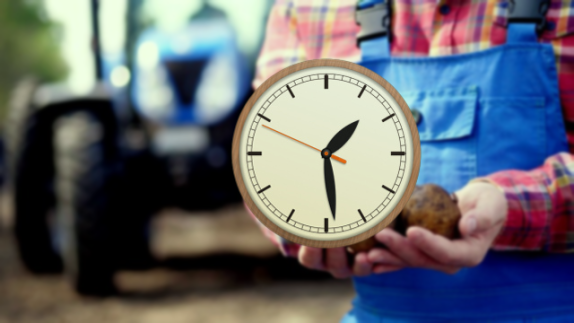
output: h=1 m=28 s=49
